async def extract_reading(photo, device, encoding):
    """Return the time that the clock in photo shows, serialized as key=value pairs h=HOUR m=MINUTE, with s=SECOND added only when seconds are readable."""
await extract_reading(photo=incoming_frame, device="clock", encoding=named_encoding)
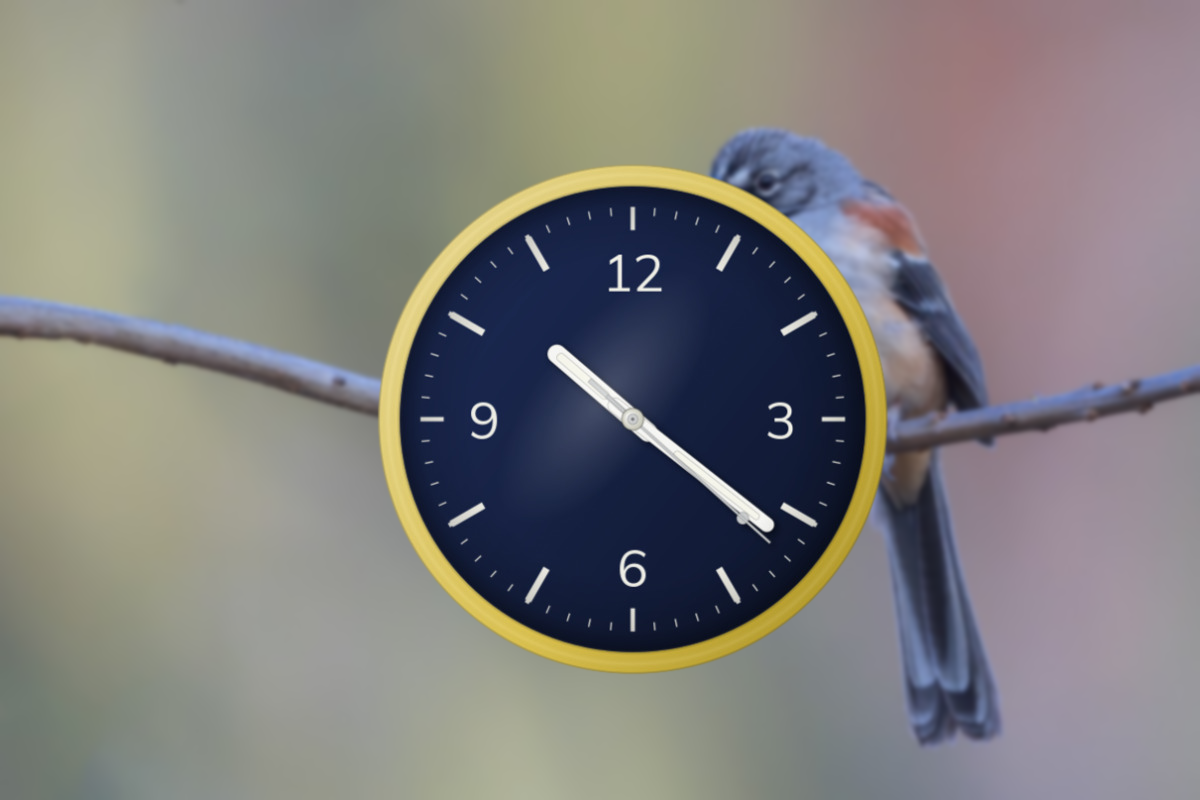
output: h=10 m=21 s=22
